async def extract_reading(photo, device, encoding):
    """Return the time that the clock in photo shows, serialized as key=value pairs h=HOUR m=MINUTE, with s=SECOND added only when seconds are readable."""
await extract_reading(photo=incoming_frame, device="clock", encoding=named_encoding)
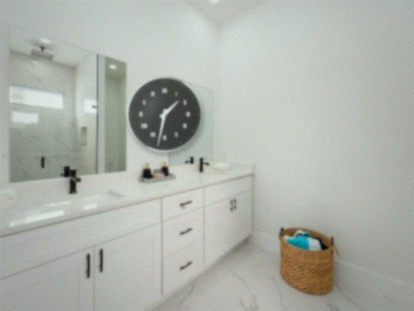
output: h=1 m=32
